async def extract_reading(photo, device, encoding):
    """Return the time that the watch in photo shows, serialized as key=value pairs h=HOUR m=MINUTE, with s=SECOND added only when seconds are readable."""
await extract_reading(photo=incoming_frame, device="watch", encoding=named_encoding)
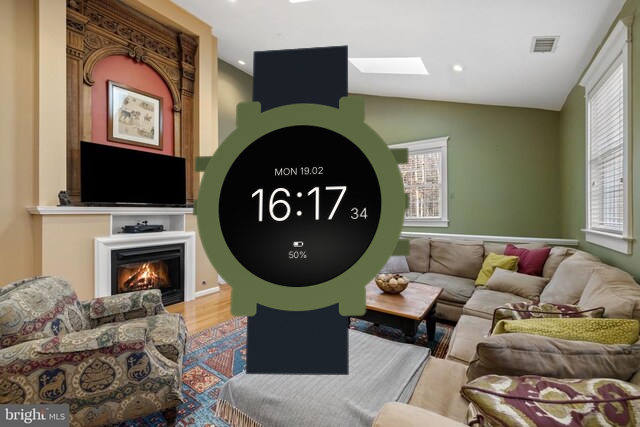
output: h=16 m=17 s=34
